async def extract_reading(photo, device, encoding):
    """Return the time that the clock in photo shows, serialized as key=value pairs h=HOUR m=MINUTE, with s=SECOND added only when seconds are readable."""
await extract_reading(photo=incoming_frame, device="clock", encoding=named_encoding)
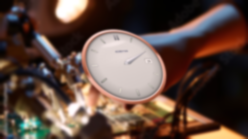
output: h=2 m=11
